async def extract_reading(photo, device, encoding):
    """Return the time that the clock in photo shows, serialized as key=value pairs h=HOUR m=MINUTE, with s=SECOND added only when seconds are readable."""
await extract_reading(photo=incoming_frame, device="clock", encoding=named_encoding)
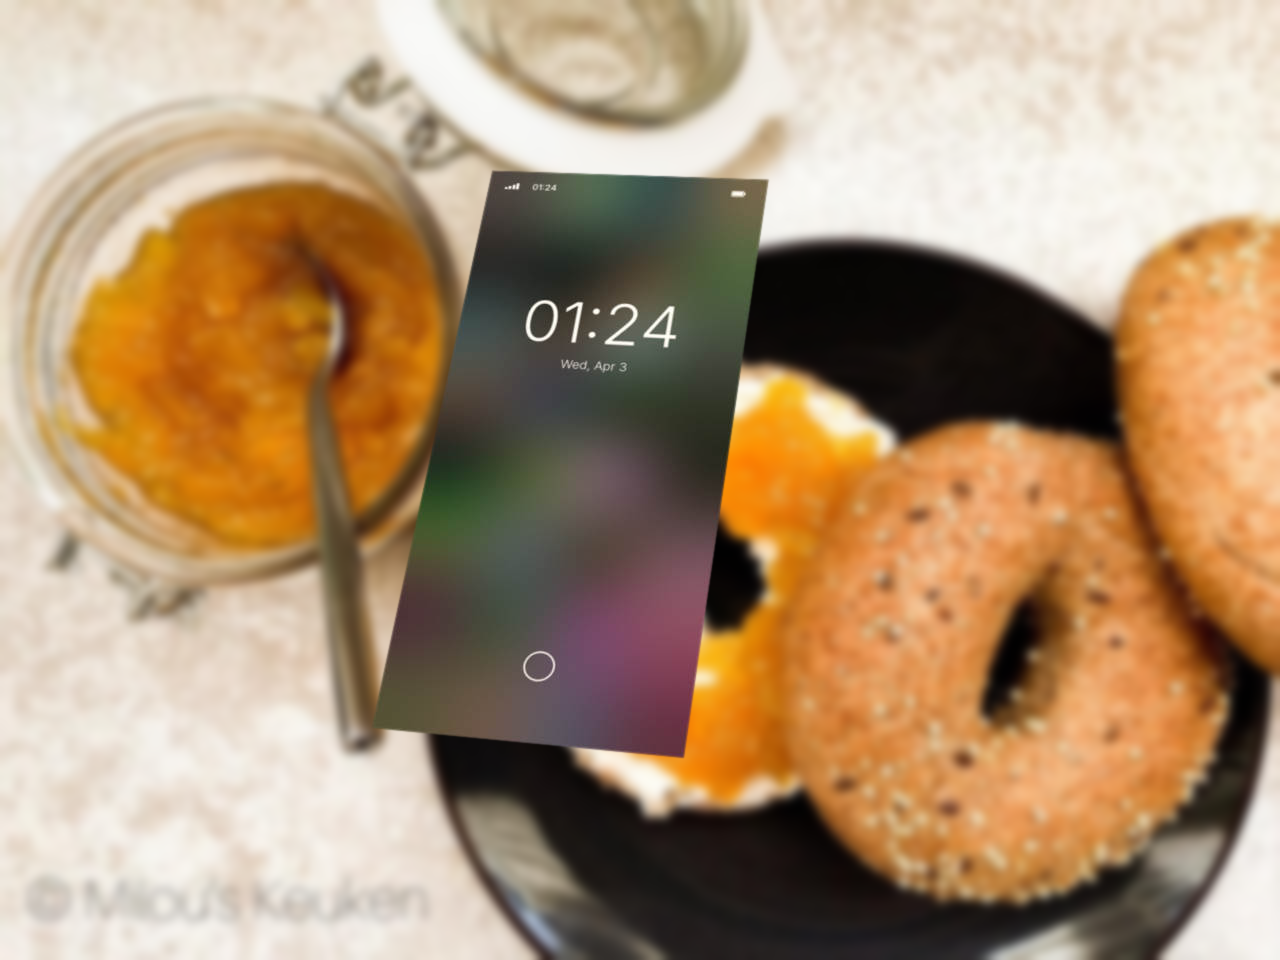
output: h=1 m=24
